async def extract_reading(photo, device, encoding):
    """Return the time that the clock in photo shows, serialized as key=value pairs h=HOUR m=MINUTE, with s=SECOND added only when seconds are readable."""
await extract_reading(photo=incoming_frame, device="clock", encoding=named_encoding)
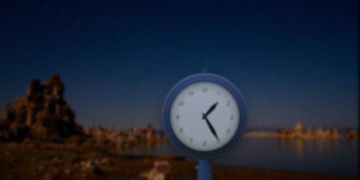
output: h=1 m=25
